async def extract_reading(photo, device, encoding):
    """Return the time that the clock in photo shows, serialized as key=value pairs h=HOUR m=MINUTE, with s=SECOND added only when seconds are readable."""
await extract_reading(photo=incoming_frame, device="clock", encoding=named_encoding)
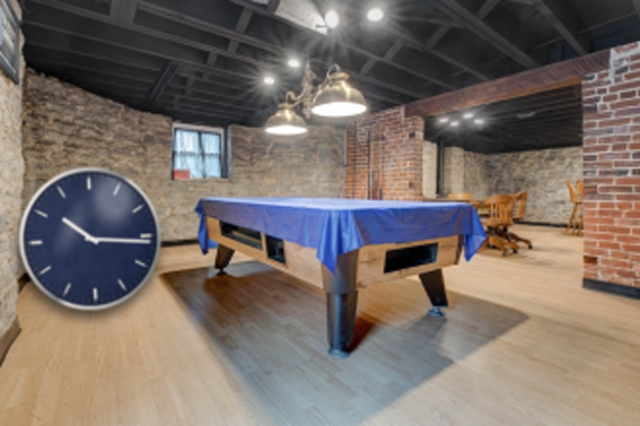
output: h=10 m=16
